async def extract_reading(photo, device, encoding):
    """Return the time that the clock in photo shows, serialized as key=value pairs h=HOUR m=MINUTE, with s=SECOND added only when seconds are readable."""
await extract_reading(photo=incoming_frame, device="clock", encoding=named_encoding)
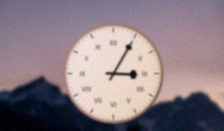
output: h=3 m=5
